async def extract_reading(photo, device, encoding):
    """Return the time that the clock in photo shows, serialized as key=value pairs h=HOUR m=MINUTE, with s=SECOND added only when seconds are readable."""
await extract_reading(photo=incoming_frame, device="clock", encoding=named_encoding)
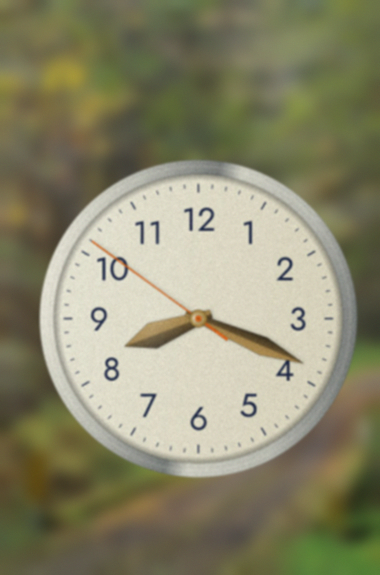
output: h=8 m=18 s=51
